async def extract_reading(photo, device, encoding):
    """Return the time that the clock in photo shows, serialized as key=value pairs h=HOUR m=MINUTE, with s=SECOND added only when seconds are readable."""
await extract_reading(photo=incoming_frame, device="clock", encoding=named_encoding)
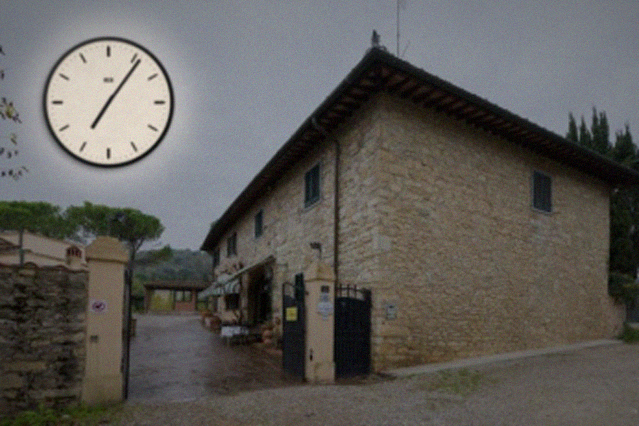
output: h=7 m=6
